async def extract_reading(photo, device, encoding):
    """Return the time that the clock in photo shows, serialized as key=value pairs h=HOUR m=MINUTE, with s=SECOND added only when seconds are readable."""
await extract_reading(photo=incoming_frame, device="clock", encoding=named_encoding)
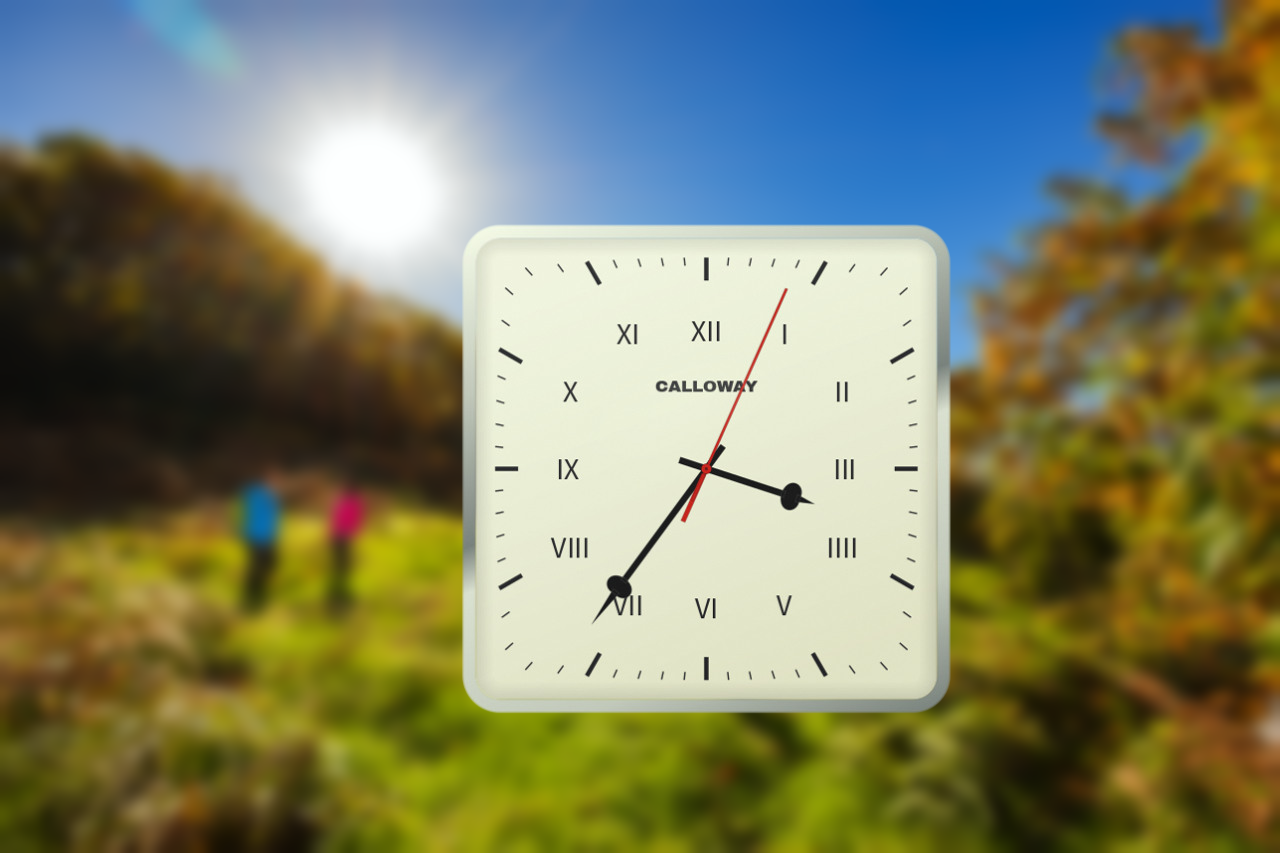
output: h=3 m=36 s=4
